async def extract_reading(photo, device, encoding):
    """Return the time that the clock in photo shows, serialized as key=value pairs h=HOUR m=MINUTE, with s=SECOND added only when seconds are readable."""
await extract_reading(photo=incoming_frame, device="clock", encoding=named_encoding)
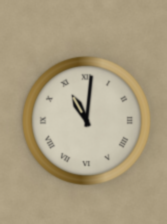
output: h=11 m=1
